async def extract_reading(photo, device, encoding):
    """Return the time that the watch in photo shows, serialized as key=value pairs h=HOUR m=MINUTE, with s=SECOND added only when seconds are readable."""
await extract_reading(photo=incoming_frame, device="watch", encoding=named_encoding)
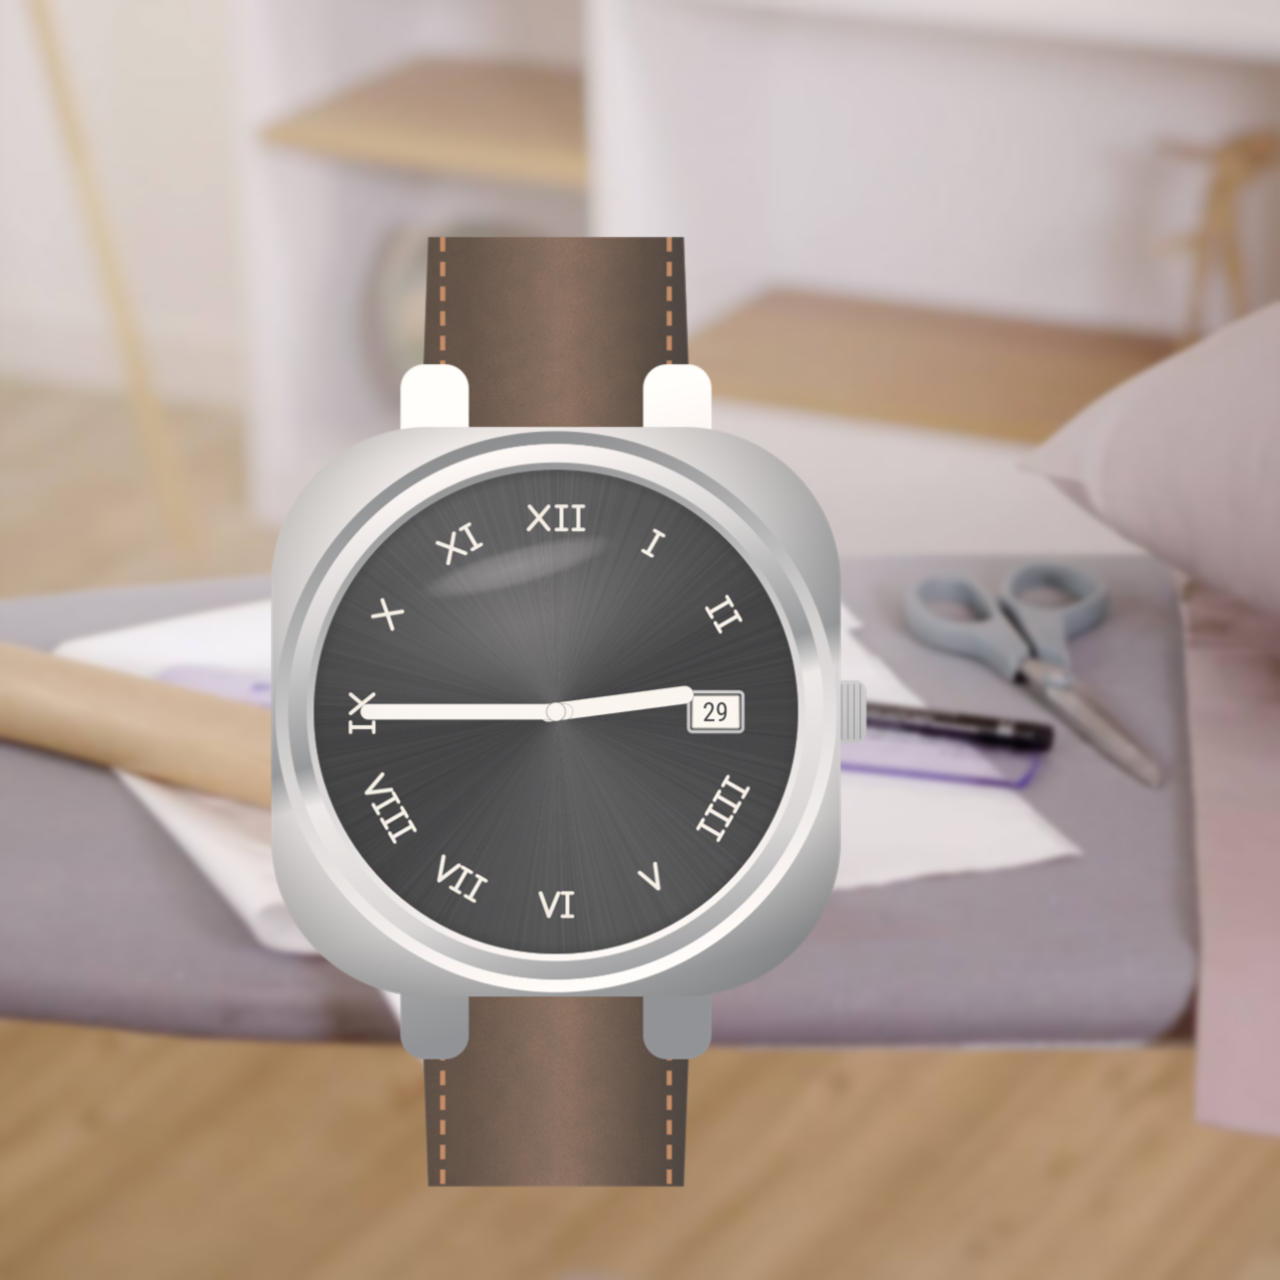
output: h=2 m=45
